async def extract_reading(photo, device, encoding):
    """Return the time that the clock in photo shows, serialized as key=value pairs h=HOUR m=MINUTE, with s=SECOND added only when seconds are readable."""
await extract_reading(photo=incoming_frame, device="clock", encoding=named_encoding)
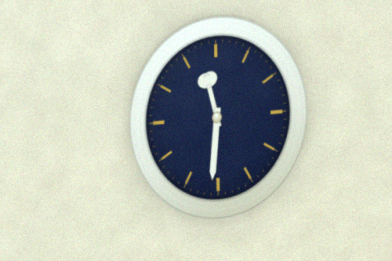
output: h=11 m=31
